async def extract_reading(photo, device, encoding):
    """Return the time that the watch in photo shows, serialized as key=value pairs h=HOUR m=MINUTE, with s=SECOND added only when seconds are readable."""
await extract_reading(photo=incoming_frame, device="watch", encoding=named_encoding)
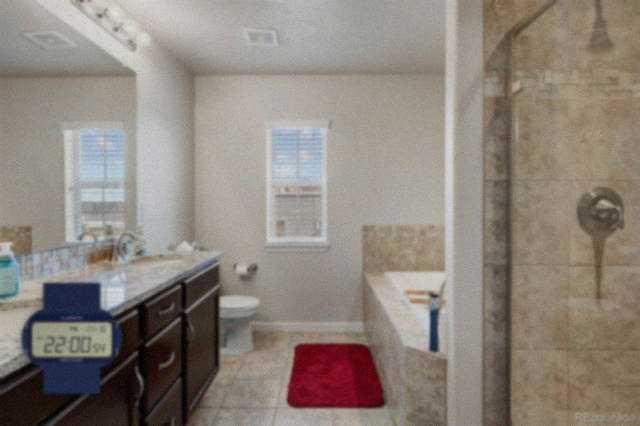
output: h=22 m=0
